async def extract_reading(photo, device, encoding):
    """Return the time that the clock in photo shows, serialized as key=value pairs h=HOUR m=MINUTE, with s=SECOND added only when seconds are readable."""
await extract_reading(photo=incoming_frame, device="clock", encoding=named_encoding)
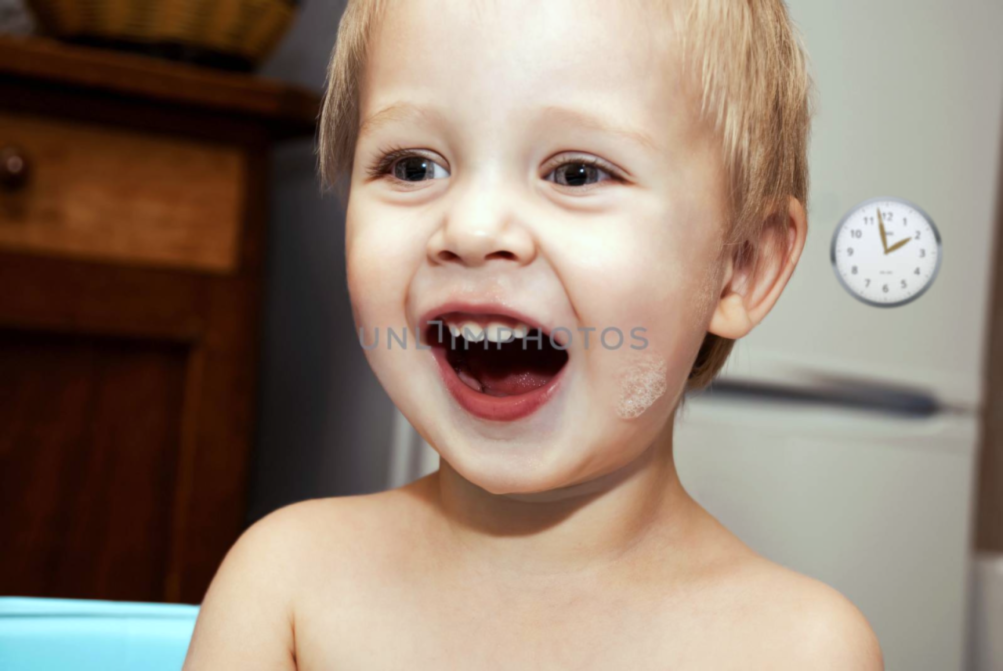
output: h=1 m=58
